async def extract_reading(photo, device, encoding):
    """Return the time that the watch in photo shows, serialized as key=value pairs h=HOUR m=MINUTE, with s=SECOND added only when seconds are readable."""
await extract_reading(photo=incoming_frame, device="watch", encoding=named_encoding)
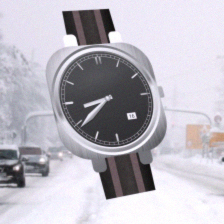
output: h=8 m=39
